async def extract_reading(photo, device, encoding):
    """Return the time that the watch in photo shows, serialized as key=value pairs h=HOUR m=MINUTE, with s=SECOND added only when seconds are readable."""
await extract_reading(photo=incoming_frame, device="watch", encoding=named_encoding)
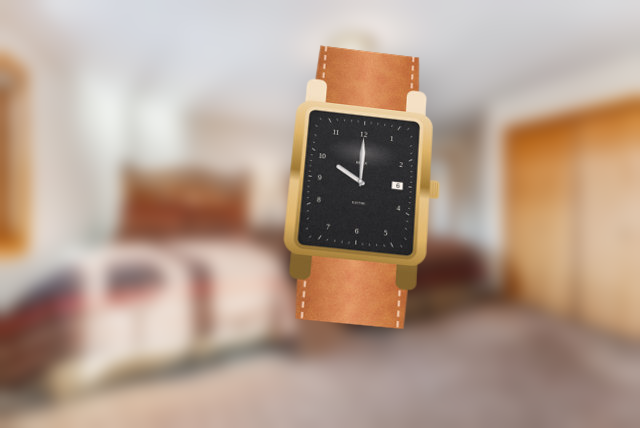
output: h=10 m=0
